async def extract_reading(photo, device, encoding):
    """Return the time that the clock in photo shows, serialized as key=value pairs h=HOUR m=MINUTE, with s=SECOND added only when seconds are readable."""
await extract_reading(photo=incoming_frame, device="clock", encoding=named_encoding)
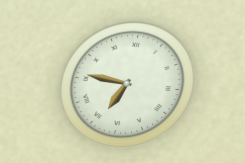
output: h=6 m=46
